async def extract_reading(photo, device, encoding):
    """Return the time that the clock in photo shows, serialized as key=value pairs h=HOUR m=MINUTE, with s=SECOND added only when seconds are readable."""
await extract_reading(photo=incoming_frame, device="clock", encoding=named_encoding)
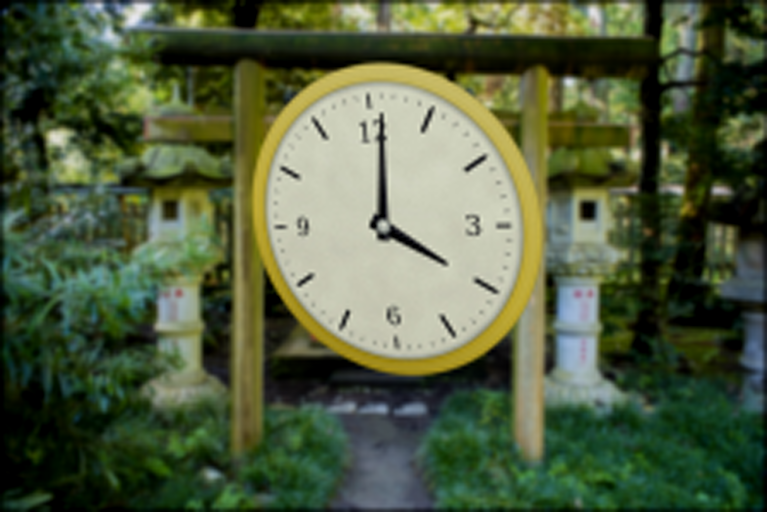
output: h=4 m=1
